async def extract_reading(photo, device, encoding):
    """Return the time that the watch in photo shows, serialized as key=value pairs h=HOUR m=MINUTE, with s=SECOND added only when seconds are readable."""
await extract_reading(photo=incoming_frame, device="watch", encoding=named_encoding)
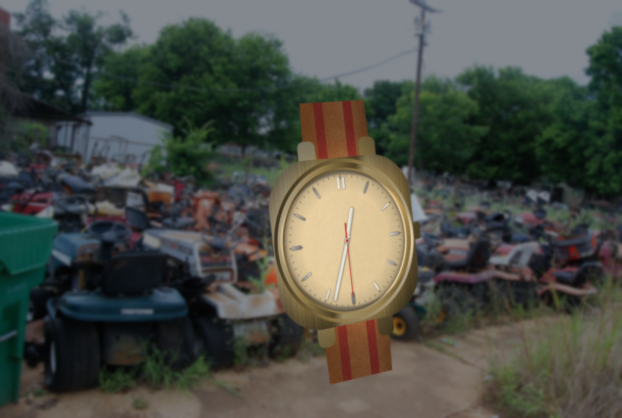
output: h=12 m=33 s=30
